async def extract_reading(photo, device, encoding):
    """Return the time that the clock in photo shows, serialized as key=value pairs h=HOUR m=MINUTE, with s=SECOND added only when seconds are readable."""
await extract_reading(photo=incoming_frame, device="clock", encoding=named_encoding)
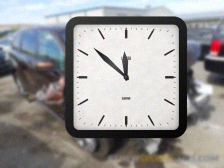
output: h=11 m=52
